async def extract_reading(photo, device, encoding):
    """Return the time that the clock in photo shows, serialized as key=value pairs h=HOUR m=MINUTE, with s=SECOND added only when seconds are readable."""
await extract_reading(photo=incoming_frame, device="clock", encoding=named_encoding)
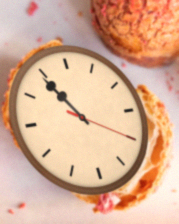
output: h=10 m=54 s=20
